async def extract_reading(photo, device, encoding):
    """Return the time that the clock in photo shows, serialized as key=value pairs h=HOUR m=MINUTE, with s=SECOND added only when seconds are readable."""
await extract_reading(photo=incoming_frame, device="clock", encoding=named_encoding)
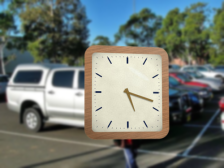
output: h=5 m=18
